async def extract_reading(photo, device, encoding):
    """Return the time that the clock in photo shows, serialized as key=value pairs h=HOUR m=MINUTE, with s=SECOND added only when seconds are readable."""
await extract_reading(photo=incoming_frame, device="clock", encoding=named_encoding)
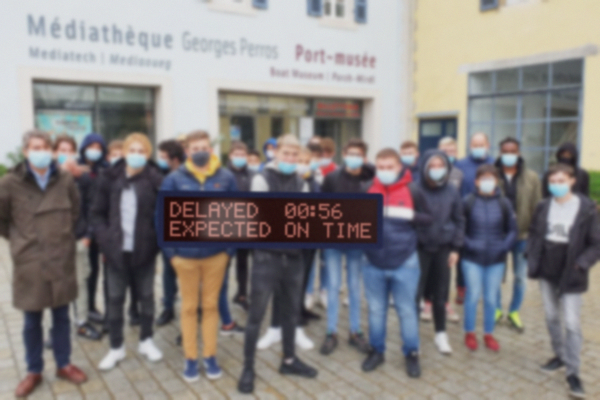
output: h=0 m=56
